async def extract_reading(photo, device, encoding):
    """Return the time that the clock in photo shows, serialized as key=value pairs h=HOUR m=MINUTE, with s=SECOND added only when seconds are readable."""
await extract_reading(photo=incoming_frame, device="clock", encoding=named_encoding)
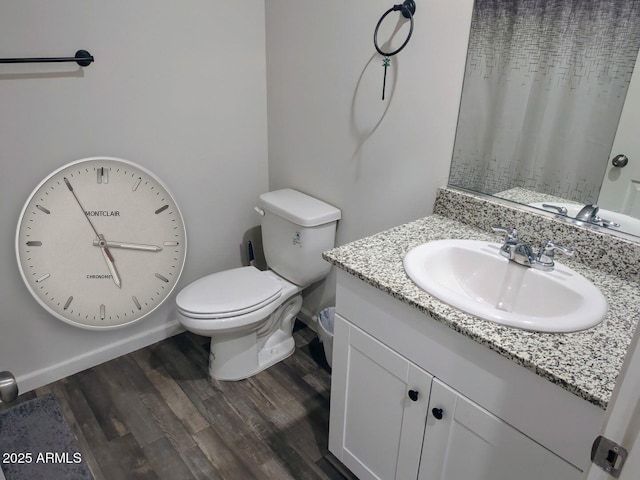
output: h=5 m=15 s=55
